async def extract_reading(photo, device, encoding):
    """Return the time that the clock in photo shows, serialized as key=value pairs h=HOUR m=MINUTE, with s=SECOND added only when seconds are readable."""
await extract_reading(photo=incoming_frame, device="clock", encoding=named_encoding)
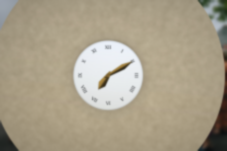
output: h=7 m=10
